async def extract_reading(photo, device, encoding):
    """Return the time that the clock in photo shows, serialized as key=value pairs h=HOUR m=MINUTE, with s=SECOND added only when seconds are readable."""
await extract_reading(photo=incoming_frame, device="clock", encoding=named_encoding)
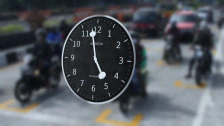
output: h=4 m=58
